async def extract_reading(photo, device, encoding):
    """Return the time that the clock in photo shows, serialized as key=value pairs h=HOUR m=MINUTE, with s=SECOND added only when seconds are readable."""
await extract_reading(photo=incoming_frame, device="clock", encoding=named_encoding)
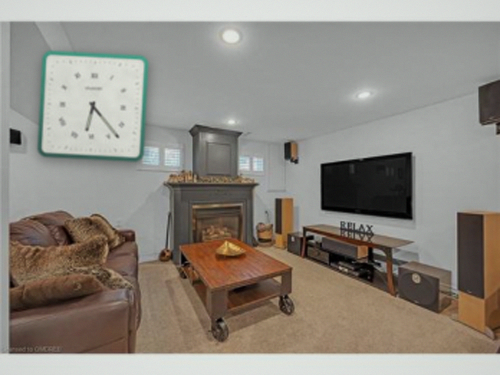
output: h=6 m=23
